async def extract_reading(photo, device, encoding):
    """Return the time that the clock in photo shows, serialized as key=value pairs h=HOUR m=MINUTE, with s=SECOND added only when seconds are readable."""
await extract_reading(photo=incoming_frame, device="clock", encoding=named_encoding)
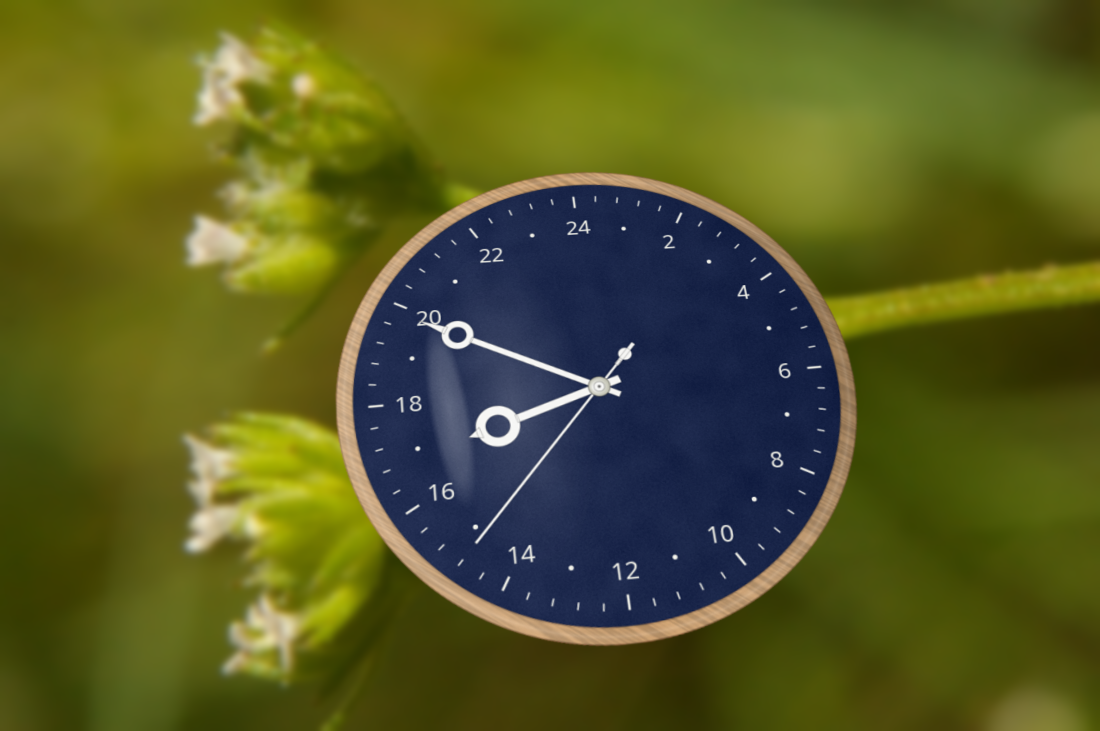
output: h=16 m=49 s=37
